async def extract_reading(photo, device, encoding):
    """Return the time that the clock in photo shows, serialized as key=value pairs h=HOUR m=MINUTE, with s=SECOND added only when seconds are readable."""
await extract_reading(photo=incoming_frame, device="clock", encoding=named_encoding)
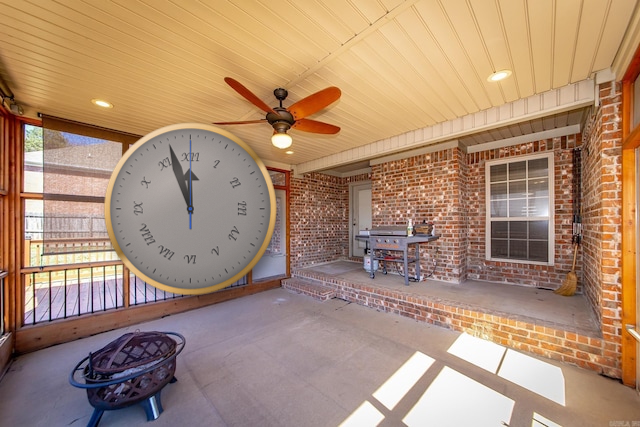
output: h=11 m=57 s=0
